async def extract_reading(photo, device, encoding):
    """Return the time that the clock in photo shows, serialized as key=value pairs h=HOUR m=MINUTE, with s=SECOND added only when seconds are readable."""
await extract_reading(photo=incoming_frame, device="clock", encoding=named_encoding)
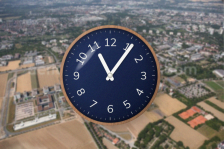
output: h=11 m=6
